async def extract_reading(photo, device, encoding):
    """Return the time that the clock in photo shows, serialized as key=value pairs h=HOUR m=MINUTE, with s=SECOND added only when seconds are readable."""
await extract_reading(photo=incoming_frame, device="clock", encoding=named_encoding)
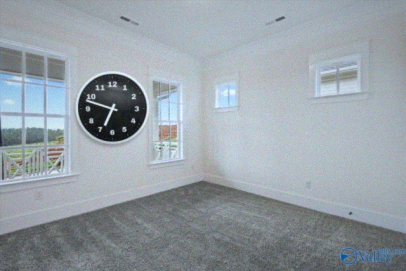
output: h=6 m=48
